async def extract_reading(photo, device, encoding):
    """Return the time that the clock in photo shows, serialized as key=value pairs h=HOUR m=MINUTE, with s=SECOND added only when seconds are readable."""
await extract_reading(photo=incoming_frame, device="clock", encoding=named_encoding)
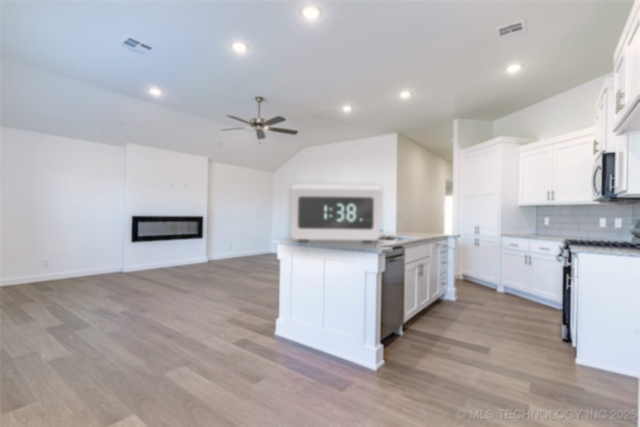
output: h=1 m=38
